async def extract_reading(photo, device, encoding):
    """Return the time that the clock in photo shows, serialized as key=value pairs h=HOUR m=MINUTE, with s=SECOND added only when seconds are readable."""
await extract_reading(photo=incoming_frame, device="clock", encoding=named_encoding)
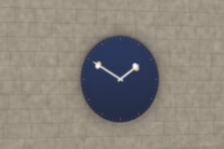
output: h=1 m=50
